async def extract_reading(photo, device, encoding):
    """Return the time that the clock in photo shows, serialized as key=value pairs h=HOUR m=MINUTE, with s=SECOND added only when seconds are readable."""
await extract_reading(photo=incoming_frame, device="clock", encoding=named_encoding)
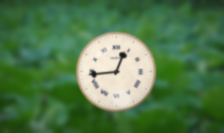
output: h=12 m=44
